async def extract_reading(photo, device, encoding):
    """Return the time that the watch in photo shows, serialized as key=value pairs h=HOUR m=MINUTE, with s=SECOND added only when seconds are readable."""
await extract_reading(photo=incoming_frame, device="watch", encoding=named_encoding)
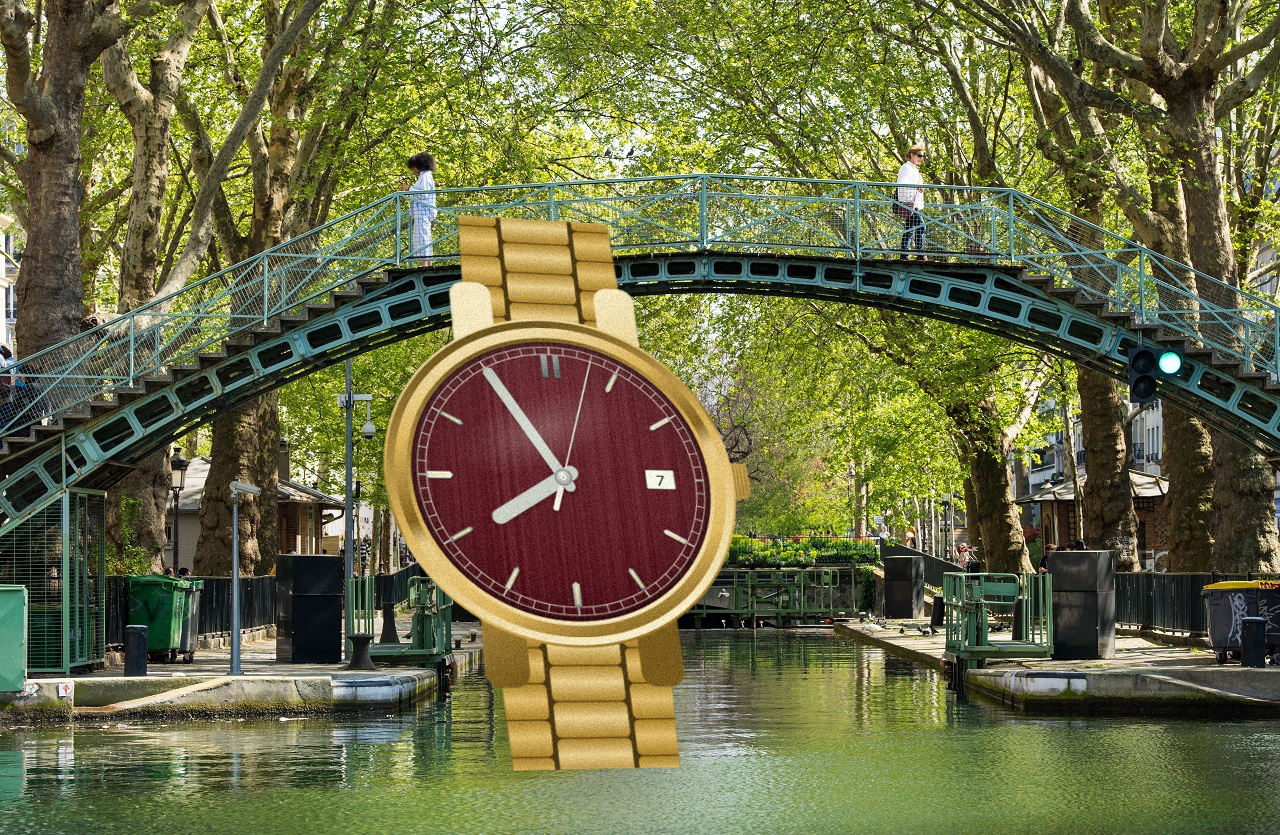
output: h=7 m=55 s=3
